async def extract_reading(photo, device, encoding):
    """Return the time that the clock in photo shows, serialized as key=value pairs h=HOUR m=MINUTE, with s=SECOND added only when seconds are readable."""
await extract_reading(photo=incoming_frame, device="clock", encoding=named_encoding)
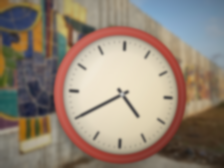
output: h=4 m=40
